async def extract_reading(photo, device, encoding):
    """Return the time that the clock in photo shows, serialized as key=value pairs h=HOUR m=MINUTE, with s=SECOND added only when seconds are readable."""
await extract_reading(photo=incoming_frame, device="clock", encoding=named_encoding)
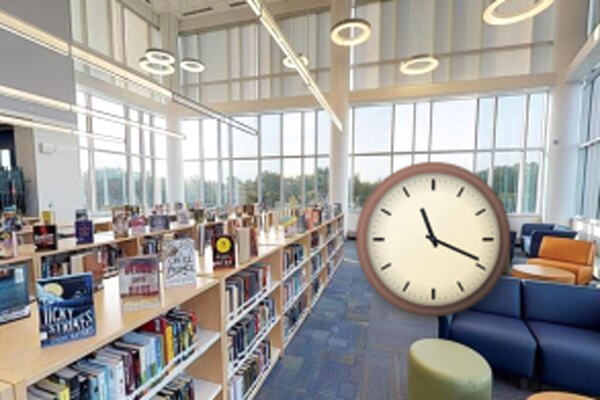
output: h=11 m=19
